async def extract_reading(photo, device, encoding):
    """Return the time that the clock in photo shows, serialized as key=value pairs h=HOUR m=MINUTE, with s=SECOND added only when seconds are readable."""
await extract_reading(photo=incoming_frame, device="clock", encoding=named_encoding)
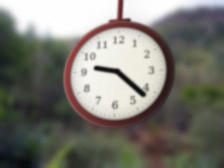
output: h=9 m=22
